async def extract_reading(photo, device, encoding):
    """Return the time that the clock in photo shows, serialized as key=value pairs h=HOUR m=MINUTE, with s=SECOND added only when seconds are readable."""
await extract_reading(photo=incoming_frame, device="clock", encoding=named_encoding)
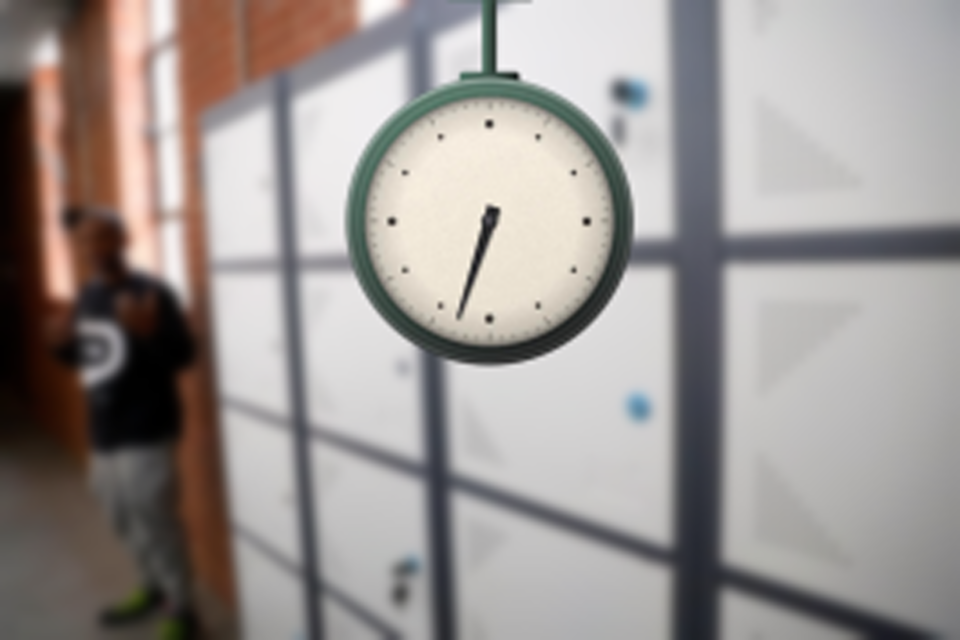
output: h=6 m=33
